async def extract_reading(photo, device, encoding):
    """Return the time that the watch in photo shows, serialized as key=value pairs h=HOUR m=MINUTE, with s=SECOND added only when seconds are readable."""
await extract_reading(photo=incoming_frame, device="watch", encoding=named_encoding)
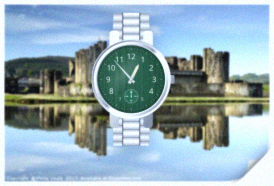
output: h=12 m=53
